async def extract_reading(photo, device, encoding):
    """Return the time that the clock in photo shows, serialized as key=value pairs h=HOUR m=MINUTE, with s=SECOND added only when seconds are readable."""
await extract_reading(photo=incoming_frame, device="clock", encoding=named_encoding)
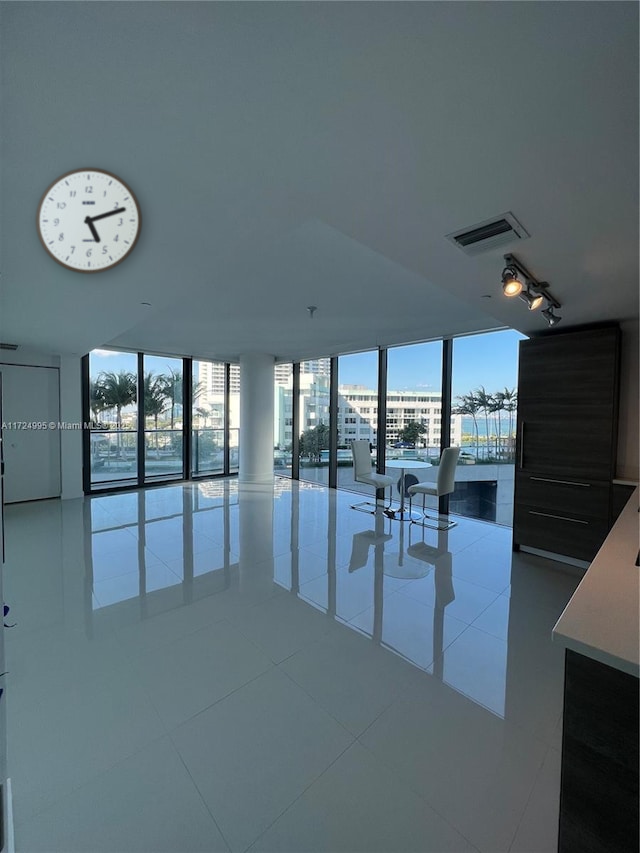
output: h=5 m=12
